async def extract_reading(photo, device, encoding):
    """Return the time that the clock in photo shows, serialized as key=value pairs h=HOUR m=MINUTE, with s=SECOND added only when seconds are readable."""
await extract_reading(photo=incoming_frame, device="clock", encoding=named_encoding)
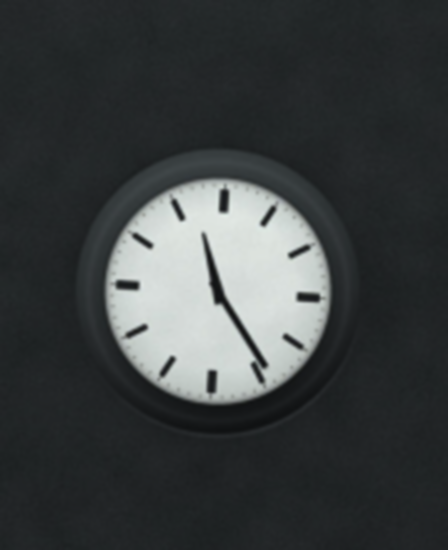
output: h=11 m=24
